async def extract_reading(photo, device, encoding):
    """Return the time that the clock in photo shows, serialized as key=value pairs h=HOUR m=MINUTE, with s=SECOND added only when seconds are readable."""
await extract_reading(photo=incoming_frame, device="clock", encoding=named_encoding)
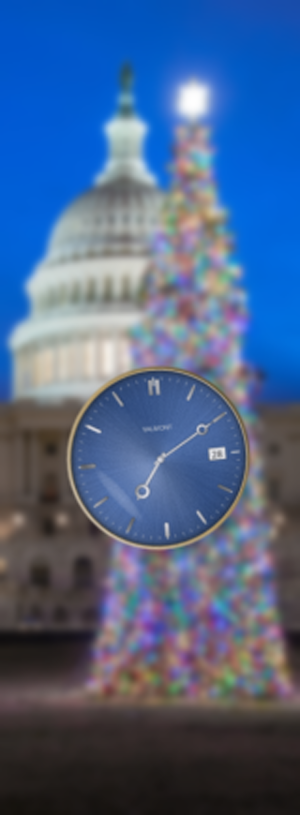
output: h=7 m=10
